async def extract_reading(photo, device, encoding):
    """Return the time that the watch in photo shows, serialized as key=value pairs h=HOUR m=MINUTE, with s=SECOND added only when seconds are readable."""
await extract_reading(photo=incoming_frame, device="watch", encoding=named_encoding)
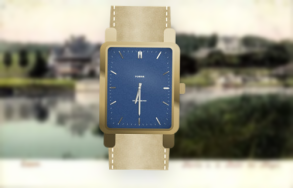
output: h=6 m=30
